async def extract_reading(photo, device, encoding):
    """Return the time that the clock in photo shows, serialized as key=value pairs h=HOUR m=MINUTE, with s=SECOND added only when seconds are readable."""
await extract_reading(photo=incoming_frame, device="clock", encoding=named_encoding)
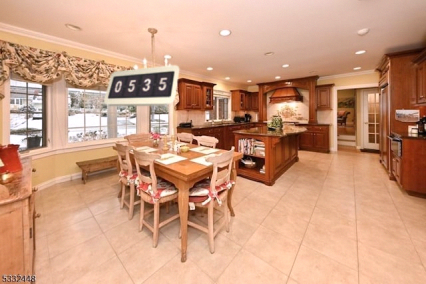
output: h=5 m=35
